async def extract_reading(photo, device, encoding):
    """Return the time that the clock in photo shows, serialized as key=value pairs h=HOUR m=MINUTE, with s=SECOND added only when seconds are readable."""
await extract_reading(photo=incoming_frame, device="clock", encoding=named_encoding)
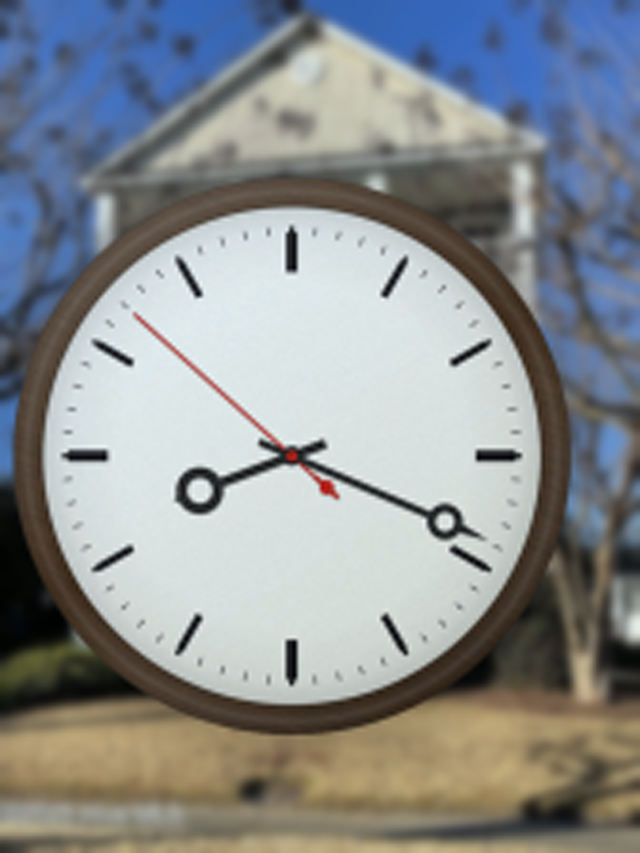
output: h=8 m=18 s=52
